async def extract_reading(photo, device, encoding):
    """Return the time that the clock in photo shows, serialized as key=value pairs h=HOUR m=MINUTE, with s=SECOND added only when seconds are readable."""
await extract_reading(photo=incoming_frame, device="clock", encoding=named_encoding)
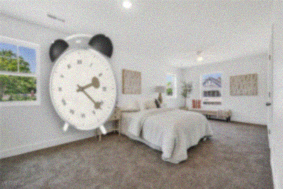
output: h=2 m=22
